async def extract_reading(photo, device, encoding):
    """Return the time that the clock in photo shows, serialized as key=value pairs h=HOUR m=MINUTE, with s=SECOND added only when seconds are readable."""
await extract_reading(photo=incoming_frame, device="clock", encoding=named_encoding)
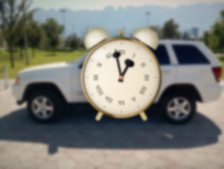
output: h=12 m=58
